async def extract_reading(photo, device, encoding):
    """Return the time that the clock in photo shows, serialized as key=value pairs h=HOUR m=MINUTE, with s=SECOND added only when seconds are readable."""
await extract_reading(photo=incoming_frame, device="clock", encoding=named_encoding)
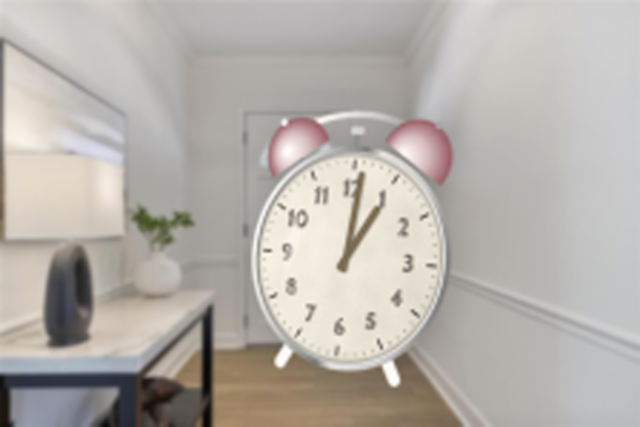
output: h=1 m=1
